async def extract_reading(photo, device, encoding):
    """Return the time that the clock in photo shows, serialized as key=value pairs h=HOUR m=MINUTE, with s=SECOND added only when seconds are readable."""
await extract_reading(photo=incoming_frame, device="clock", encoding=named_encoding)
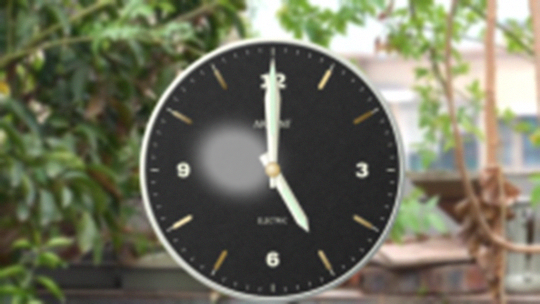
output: h=5 m=0
